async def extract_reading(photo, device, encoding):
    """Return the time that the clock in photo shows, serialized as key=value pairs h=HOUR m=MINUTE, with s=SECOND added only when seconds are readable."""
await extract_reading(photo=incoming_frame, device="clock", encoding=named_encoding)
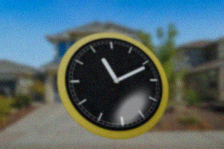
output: h=11 m=11
